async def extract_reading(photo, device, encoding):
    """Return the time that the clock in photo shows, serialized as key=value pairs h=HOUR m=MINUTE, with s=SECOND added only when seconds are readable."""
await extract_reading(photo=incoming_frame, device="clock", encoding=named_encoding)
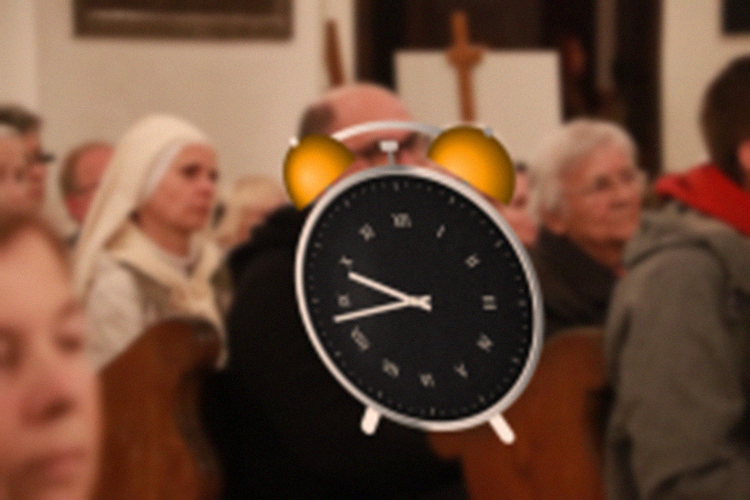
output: h=9 m=43
